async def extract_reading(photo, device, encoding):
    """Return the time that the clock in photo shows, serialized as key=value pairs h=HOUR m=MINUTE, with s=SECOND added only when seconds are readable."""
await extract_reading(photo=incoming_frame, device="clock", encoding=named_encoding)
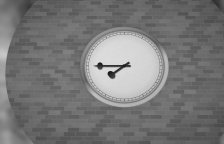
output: h=7 m=45
